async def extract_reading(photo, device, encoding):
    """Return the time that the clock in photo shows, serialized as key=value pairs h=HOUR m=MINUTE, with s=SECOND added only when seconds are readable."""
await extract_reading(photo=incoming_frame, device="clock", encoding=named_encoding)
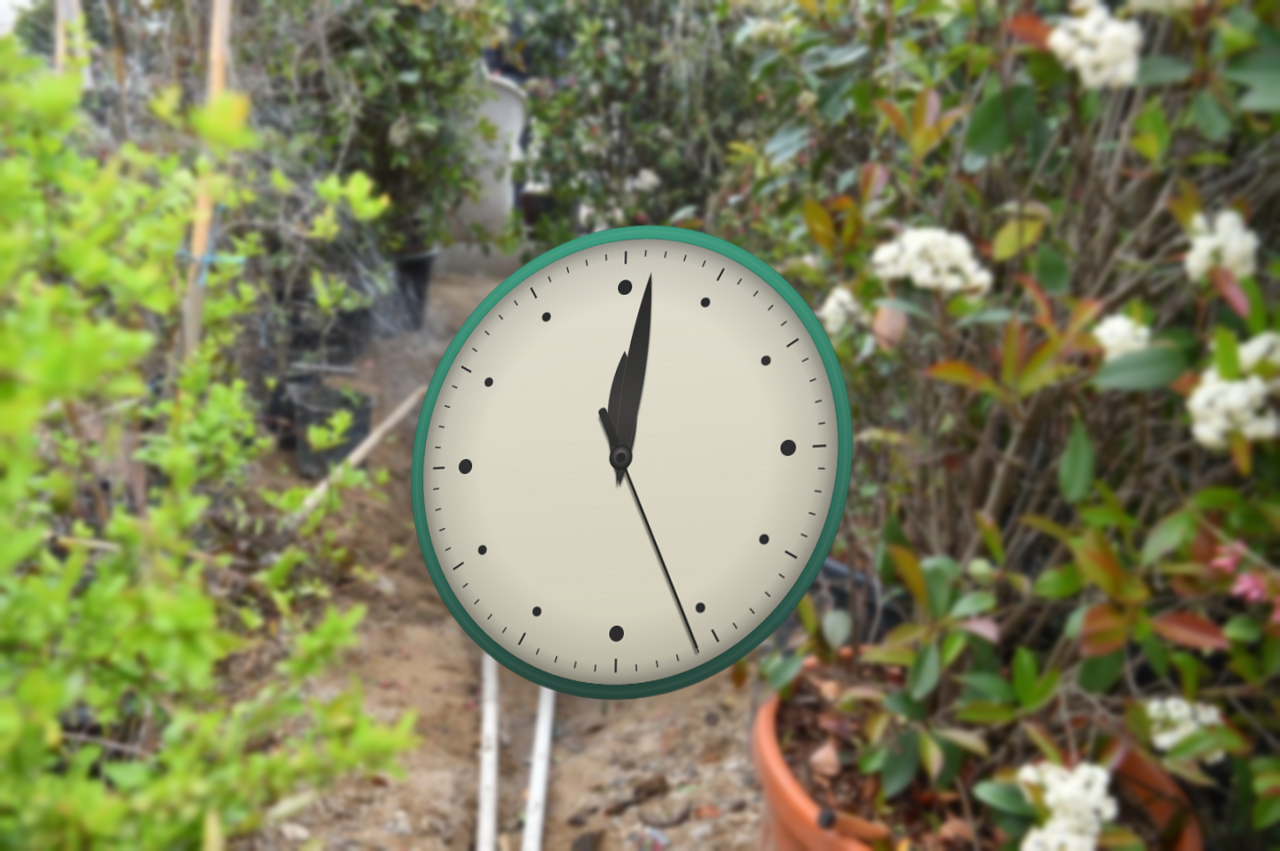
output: h=12 m=1 s=26
